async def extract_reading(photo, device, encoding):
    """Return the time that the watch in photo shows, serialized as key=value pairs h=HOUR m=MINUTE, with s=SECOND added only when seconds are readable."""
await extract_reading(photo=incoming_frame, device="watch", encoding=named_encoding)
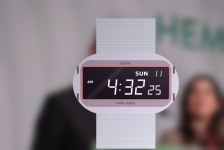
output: h=4 m=32 s=25
